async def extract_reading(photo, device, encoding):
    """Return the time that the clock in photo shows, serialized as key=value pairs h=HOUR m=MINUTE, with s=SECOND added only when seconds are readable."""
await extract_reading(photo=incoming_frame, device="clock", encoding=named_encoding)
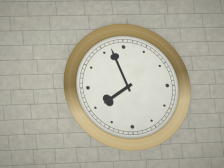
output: h=7 m=57
